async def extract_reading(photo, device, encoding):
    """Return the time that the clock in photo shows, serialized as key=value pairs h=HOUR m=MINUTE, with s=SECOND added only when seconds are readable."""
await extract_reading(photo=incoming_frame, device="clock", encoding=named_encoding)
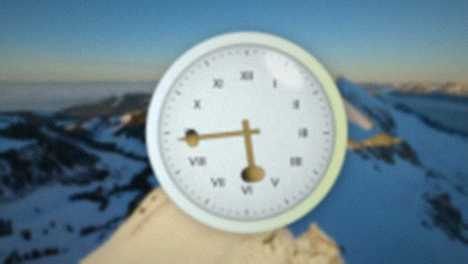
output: h=5 m=44
